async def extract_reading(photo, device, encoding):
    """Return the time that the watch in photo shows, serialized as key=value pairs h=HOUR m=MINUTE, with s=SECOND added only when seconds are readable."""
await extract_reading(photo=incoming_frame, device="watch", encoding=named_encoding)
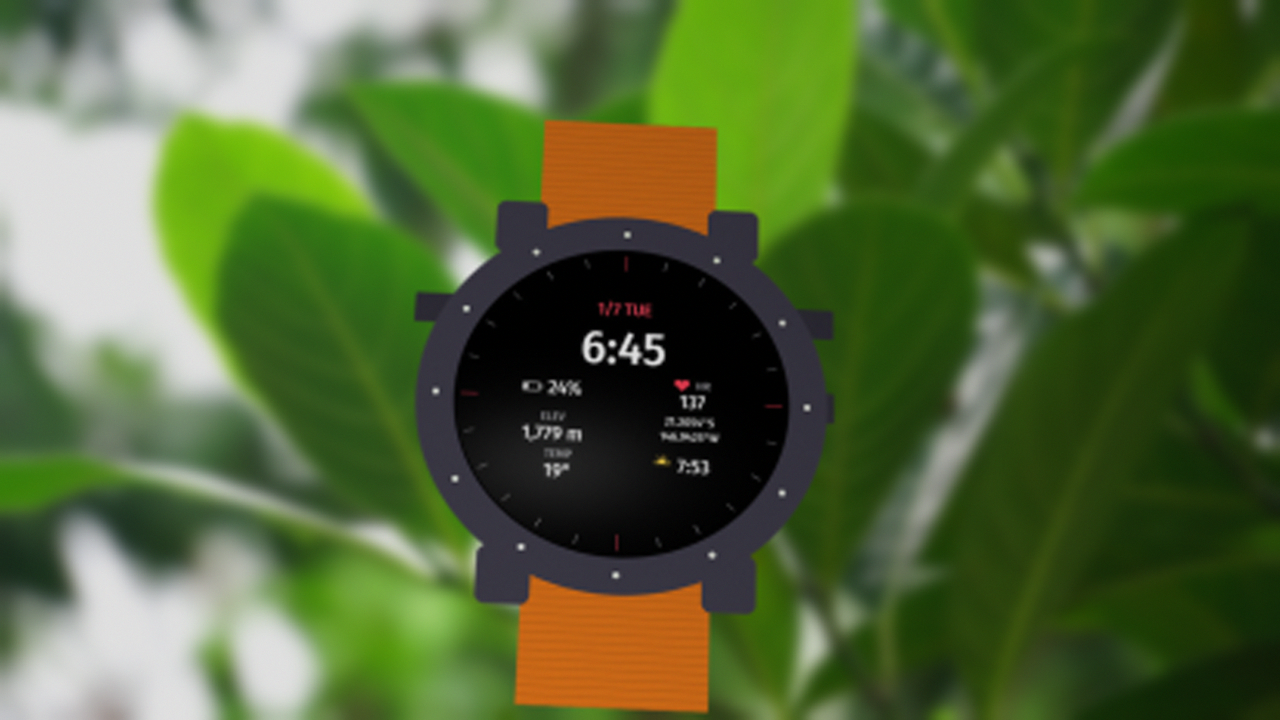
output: h=6 m=45
